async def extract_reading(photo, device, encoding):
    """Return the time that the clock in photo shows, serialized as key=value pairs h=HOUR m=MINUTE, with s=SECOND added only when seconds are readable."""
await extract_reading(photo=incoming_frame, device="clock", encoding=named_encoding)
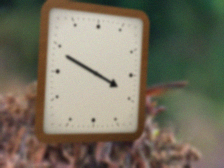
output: h=3 m=49
